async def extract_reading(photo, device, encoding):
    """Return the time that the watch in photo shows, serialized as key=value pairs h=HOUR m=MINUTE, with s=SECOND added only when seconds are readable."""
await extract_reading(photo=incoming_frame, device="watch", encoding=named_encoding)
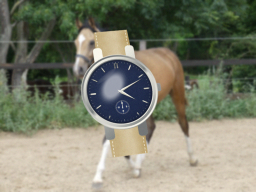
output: h=4 m=11
